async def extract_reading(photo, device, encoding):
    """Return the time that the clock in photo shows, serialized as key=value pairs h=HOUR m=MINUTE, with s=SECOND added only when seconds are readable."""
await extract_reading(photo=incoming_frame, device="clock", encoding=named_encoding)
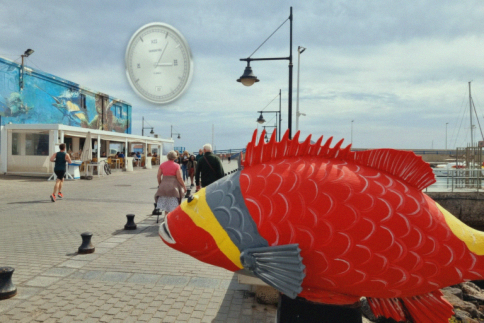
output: h=3 m=6
